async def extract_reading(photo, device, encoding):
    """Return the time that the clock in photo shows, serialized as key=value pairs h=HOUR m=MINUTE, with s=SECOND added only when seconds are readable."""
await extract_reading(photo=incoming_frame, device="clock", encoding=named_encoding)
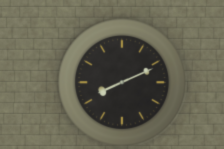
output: h=8 m=11
